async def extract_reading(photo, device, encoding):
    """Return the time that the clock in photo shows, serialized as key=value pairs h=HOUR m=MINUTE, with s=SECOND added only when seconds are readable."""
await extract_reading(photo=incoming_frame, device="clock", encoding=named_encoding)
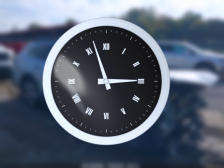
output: h=2 m=57
